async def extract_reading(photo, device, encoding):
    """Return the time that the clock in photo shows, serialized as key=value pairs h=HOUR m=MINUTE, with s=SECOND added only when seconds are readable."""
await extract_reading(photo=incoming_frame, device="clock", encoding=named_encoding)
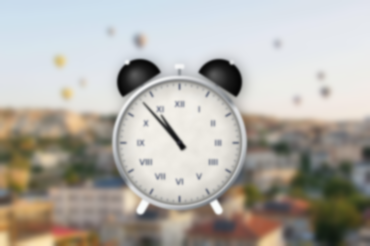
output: h=10 m=53
